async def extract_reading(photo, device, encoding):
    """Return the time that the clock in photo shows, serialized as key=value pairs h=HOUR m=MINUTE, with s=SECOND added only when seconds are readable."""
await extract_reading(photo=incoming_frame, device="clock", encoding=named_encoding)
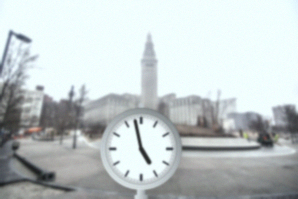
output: h=4 m=58
